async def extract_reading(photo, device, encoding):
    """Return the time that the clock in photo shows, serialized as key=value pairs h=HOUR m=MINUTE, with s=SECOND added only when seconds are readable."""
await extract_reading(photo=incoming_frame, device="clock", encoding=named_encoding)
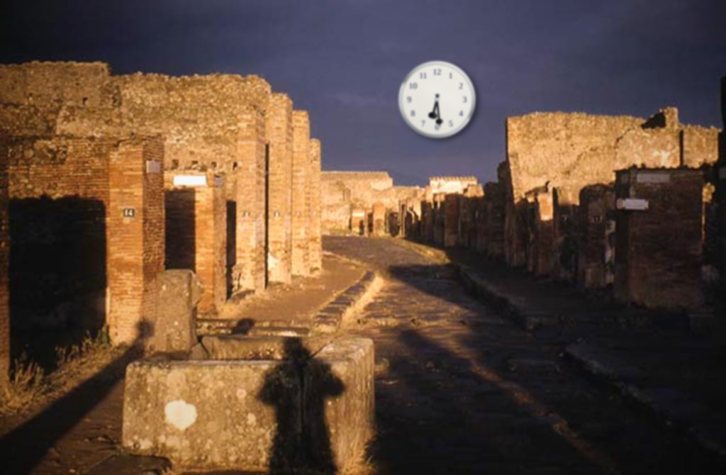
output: h=6 m=29
